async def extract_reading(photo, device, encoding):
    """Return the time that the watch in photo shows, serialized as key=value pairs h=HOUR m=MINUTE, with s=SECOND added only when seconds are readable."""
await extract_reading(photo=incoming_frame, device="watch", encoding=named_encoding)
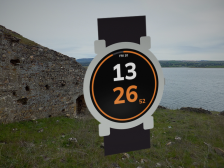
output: h=13 m=26
